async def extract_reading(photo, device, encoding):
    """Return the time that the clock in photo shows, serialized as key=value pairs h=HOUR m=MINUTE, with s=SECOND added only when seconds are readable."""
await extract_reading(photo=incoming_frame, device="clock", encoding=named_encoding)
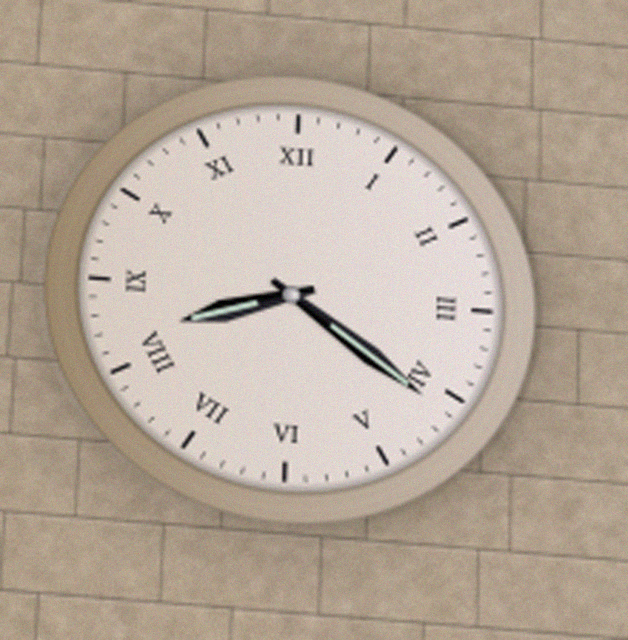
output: h=8 m=21
